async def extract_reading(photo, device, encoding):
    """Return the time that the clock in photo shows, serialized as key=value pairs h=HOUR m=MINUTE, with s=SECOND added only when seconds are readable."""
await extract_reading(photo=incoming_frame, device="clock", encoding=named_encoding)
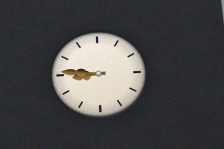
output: h=8 m=46
